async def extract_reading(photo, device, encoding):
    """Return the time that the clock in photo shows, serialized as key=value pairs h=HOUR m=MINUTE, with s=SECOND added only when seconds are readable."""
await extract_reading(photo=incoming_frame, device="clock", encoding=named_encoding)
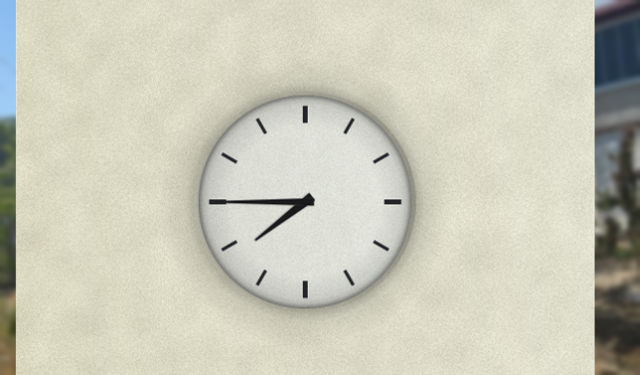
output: h=7 m=45
